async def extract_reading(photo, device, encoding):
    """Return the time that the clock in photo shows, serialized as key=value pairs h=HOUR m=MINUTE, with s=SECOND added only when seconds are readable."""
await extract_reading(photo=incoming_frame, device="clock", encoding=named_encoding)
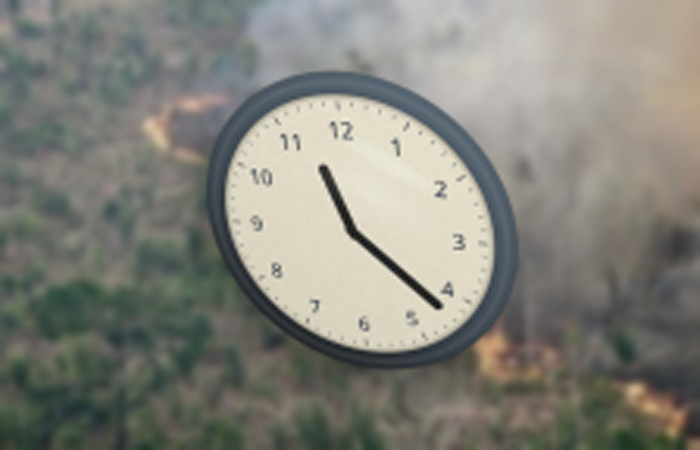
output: h=11 m=22
